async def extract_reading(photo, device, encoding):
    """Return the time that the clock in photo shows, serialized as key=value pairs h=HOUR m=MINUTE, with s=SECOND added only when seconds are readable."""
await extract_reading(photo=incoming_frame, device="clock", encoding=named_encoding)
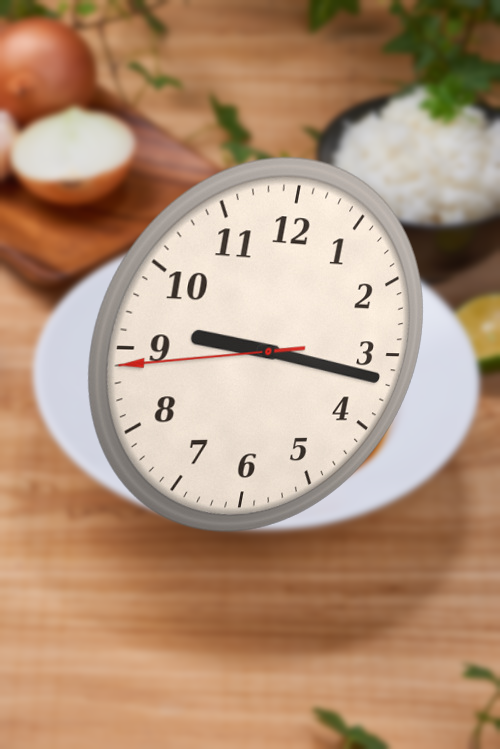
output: h=9 m=16 s=44
